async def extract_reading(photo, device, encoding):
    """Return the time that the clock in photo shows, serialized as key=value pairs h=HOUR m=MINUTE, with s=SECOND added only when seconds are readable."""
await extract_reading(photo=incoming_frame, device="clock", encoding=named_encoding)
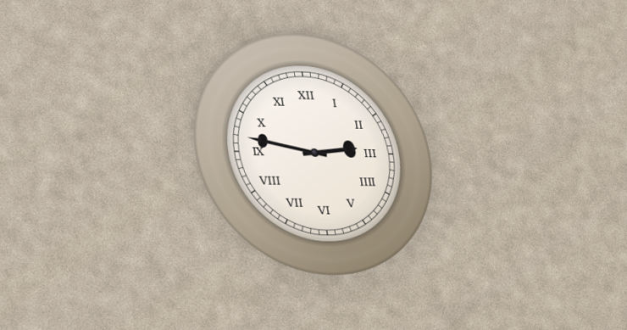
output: h=2 m=47
